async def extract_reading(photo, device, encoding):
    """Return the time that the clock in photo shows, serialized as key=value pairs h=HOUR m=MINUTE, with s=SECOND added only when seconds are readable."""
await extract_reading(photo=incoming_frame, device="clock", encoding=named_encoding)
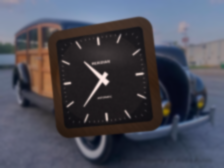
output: h=10 m=37
